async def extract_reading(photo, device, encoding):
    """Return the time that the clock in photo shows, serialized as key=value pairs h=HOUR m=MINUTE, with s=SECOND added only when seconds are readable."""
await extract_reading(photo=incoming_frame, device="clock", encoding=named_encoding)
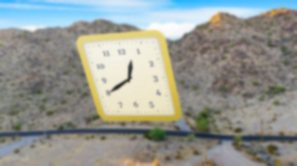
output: h=12 m=40
